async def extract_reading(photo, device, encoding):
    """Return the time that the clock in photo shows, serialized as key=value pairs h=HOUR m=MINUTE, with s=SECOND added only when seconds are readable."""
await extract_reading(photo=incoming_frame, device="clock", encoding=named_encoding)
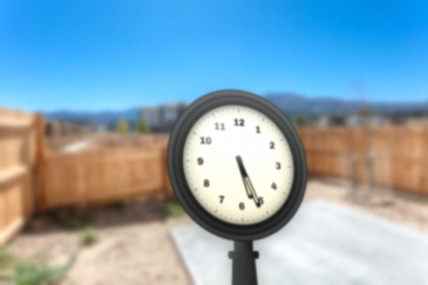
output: h=5 m=26
